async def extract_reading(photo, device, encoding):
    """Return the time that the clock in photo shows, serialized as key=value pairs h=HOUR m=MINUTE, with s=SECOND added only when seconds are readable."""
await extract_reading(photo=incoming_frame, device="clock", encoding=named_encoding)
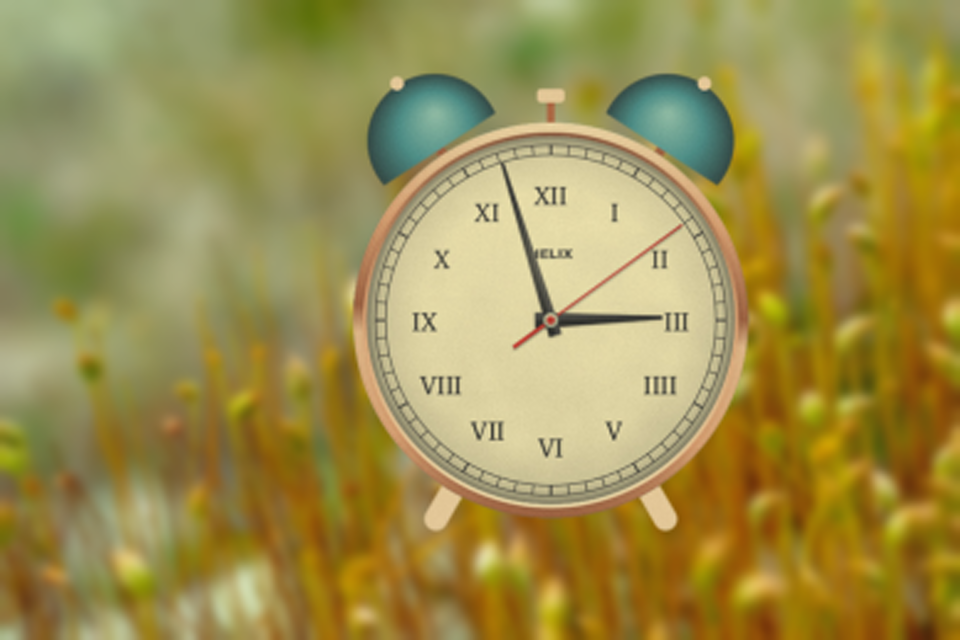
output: h=2 m=57 s=9
